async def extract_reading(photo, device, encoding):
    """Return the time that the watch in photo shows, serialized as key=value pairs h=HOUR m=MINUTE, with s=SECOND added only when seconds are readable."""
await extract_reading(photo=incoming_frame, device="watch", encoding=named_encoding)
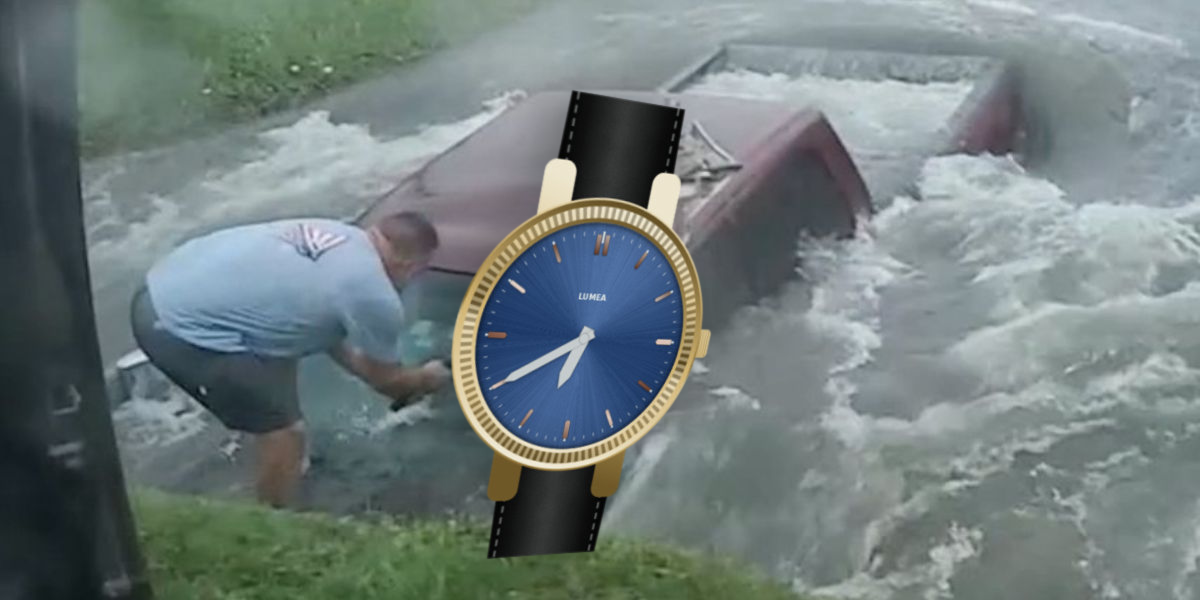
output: h=6 m=40
